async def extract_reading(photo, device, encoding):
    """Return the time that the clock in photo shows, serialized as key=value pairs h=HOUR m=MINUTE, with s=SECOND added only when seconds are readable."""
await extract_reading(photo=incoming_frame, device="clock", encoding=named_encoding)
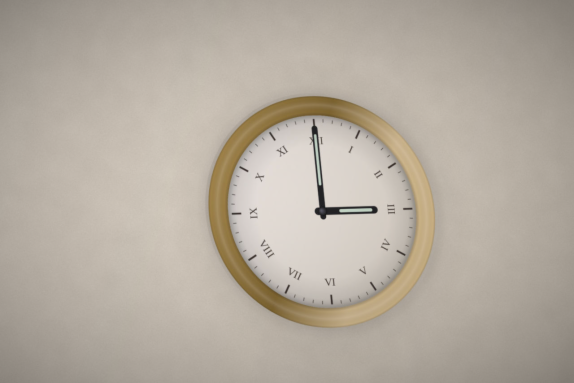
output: h=3 m=0
